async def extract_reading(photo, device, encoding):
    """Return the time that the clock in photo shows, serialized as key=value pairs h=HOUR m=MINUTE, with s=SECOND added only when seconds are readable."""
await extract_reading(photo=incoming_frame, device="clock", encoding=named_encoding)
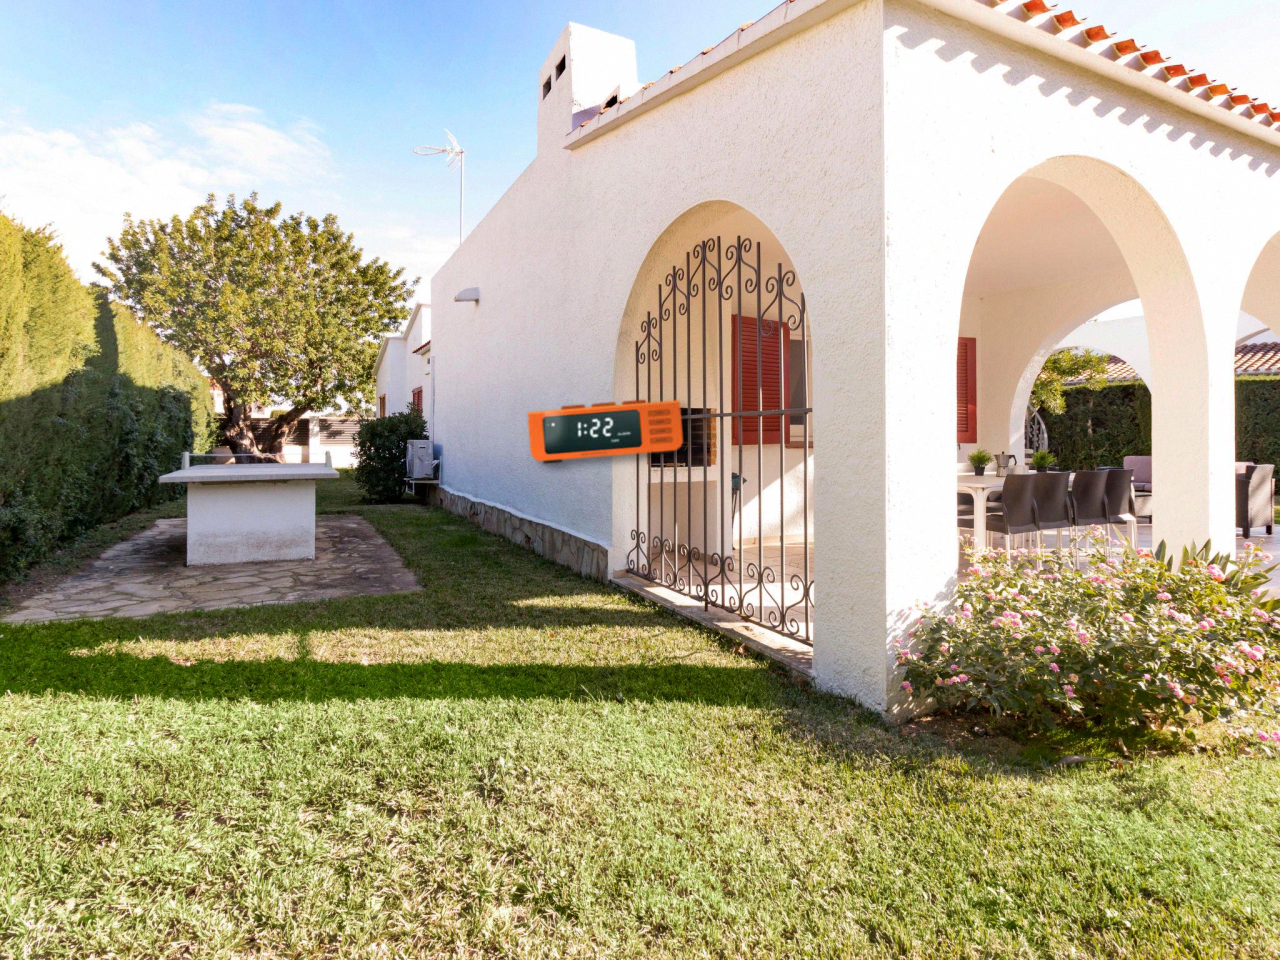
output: h=1 m=22
